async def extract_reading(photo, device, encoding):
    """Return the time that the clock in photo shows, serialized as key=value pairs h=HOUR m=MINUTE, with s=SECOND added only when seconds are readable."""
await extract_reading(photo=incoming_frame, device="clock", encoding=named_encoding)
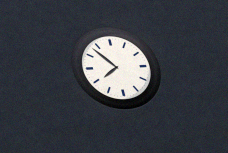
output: h=7 m=53
